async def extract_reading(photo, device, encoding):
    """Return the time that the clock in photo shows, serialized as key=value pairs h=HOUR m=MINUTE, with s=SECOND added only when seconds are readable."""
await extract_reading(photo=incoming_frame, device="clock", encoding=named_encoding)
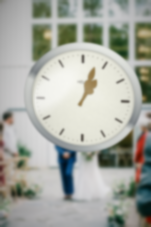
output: h=1 m=3
